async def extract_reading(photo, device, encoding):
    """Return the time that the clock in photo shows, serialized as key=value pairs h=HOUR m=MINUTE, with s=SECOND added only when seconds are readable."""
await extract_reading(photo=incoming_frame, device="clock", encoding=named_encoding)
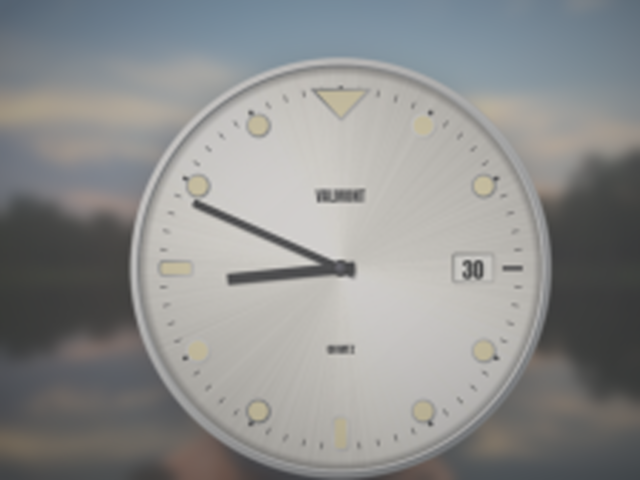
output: h=8 m=49
